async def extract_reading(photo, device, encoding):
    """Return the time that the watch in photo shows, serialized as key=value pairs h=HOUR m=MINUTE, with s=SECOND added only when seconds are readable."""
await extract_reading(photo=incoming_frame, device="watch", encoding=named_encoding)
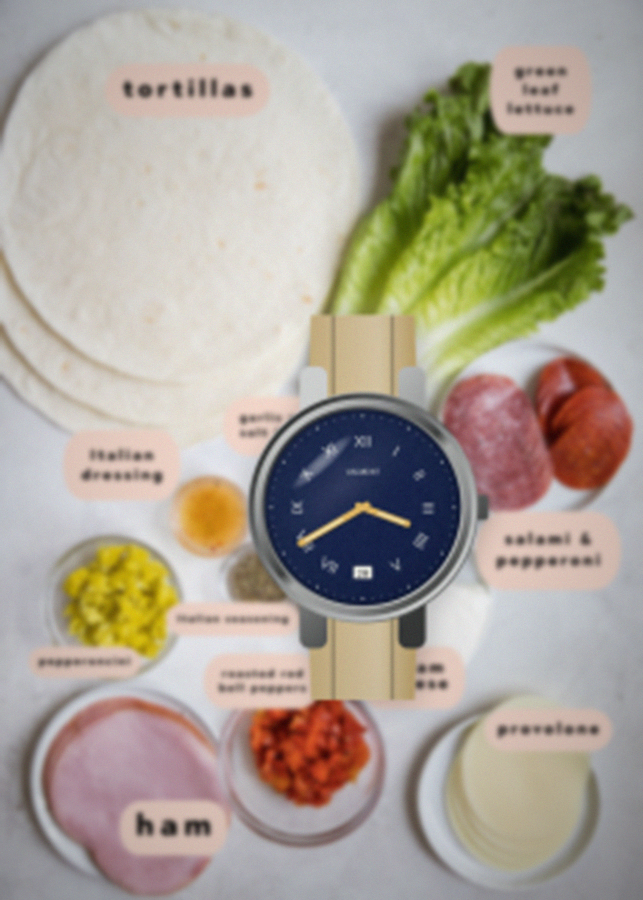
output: h=3 m=40
